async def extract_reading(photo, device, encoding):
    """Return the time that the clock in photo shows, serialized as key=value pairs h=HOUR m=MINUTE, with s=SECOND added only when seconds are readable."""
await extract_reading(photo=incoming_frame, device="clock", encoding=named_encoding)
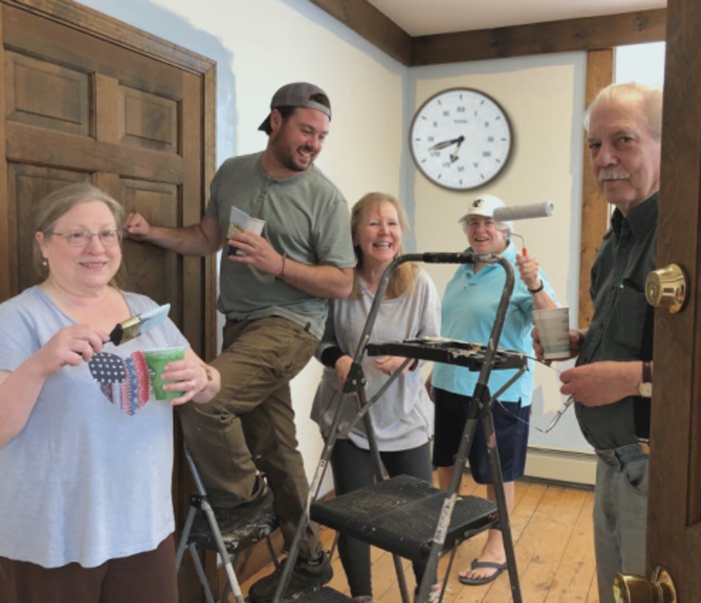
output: h=6 m=42
